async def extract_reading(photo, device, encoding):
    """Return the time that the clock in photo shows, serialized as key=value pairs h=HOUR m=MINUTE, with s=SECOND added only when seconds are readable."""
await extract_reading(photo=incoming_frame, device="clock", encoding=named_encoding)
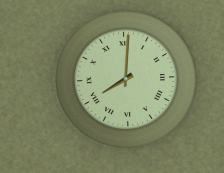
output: h=8 m=1
